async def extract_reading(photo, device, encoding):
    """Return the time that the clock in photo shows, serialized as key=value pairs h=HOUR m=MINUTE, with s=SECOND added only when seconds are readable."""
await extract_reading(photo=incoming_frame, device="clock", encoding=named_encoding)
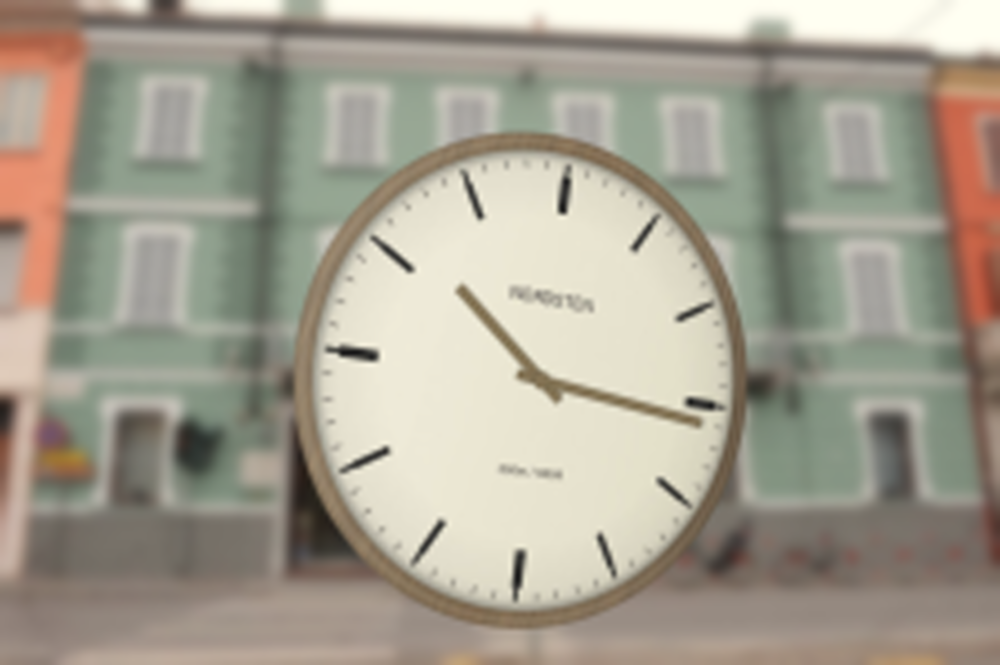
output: h=10 m=16
